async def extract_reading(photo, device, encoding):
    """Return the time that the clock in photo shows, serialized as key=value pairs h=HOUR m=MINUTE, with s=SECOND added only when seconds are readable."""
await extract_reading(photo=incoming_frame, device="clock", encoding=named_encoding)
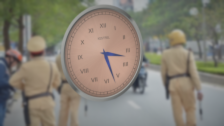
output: h=3 m=27
